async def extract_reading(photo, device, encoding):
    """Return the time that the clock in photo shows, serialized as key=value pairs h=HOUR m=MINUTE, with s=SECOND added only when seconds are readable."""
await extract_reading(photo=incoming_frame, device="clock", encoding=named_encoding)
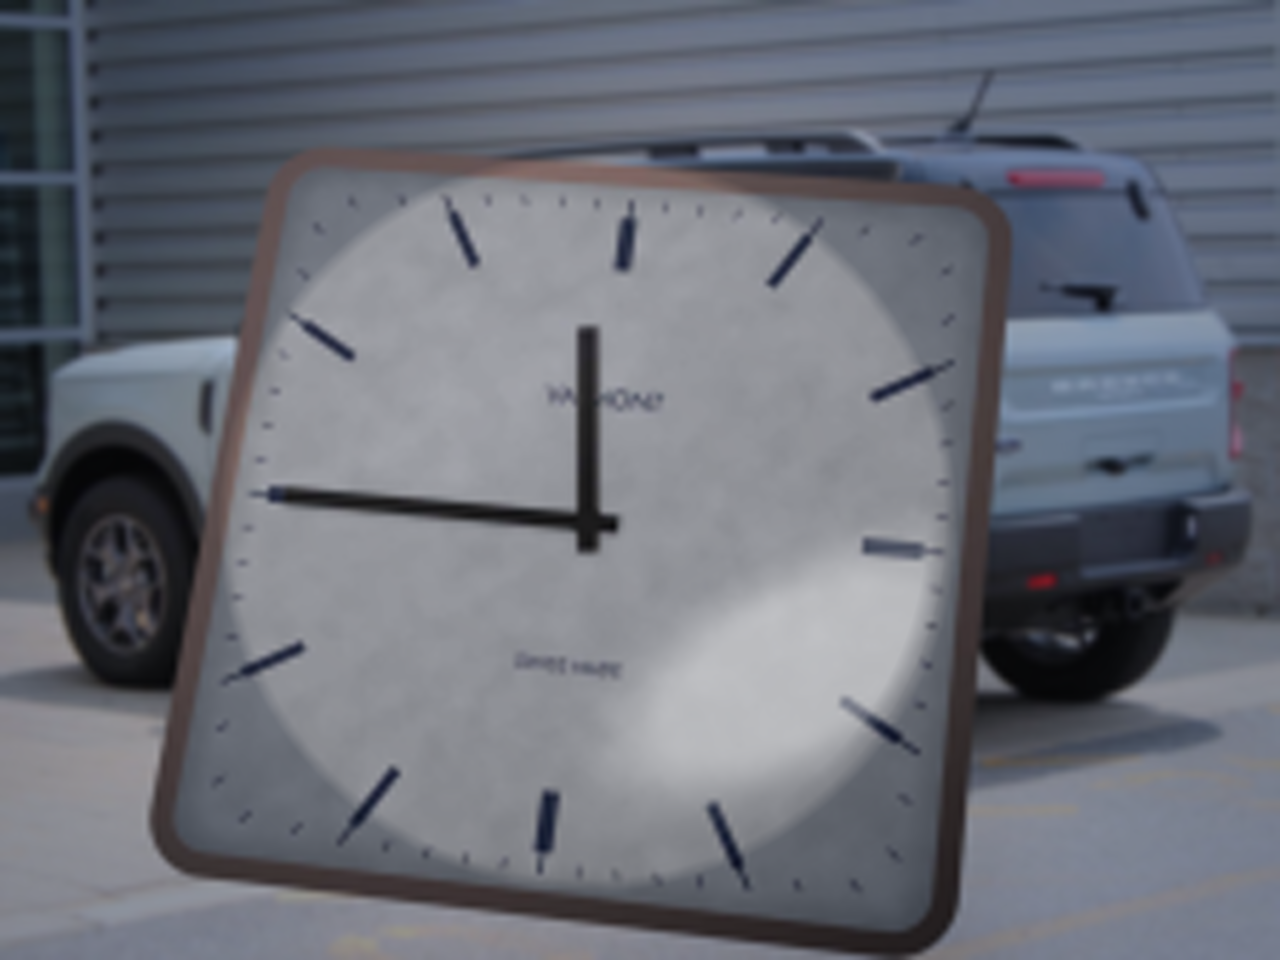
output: h=11 m=45
